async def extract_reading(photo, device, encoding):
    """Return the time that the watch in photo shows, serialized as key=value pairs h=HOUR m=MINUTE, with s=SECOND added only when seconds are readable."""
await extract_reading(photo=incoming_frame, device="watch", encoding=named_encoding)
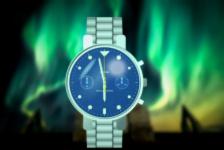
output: h=5 m=58
